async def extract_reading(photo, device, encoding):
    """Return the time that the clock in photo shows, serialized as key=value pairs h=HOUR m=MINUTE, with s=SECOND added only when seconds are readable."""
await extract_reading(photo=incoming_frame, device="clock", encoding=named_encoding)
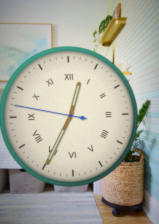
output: h=12 m=34 s=47
